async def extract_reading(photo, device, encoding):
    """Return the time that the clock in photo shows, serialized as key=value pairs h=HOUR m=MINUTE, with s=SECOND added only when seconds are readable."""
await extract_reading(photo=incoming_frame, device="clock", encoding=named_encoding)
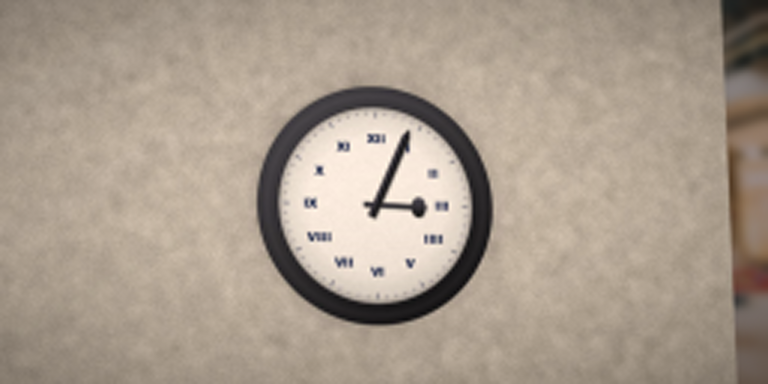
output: h=3 m=4
